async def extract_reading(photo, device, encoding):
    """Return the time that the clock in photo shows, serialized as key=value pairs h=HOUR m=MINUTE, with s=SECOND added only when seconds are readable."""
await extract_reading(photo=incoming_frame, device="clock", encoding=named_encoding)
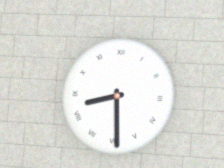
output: h=8 m=29
